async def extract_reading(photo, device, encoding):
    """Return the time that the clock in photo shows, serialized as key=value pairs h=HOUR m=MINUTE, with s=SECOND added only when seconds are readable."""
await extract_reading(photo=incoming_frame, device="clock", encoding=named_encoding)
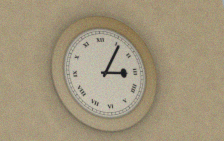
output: h=3 m=6
